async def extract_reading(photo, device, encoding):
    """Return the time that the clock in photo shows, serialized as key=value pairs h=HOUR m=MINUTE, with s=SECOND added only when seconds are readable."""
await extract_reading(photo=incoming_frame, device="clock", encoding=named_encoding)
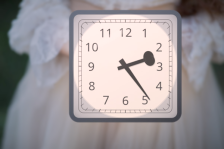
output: h=2 m=24
